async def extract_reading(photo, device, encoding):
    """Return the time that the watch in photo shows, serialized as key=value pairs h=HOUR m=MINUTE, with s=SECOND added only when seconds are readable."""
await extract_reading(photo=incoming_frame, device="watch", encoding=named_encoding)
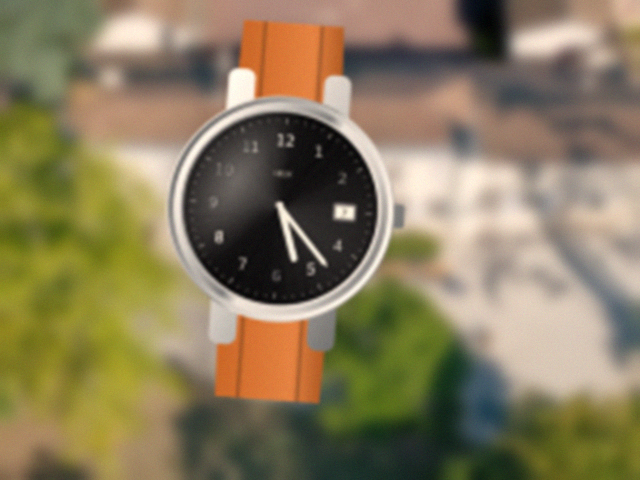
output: h=5 m=23
